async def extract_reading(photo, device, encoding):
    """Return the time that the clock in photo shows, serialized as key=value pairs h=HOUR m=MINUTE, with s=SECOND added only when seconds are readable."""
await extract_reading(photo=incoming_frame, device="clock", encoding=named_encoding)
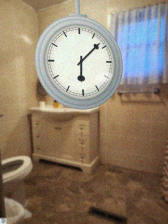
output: h=6 m=8
